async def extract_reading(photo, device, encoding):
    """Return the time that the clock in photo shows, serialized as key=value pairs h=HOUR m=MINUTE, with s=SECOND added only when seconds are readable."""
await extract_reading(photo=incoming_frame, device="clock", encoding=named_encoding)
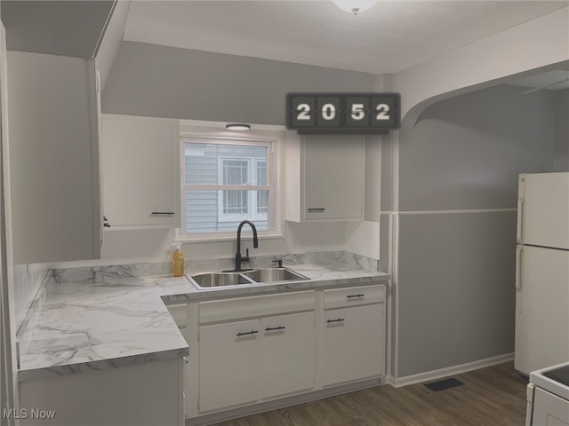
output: h=20 m=52
